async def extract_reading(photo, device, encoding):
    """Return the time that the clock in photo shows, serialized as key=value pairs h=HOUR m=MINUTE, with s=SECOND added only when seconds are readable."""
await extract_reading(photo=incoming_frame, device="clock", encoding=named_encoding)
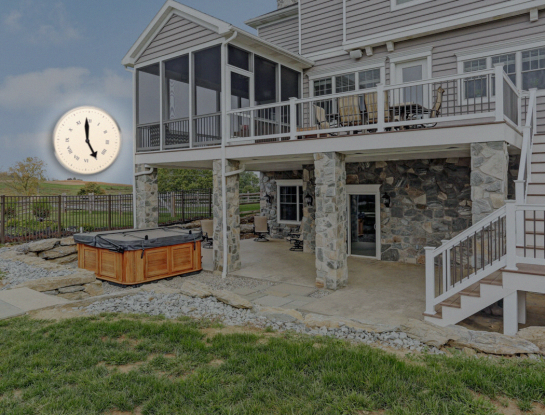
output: h=4 m=59
